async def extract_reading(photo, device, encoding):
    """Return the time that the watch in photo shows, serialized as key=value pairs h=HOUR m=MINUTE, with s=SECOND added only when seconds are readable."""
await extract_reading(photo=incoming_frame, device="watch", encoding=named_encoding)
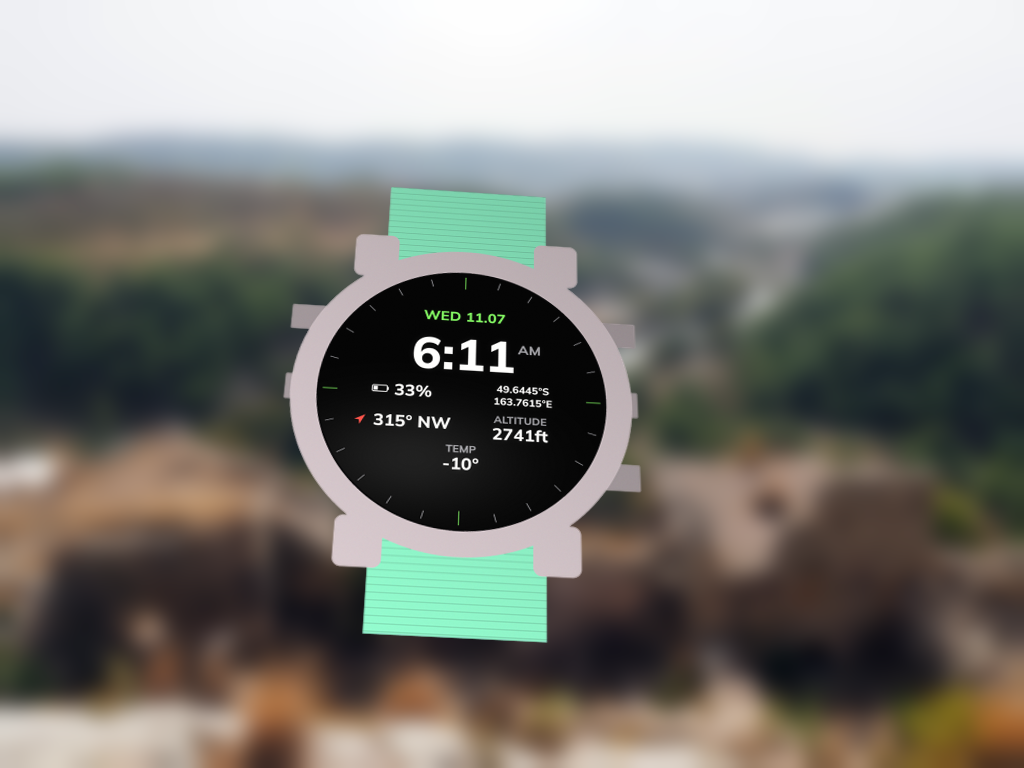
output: h=6 m=11
